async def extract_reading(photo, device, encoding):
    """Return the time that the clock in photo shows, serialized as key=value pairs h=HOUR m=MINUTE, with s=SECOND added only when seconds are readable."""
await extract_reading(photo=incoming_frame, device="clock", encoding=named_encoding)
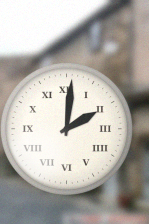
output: h=2 m=1
